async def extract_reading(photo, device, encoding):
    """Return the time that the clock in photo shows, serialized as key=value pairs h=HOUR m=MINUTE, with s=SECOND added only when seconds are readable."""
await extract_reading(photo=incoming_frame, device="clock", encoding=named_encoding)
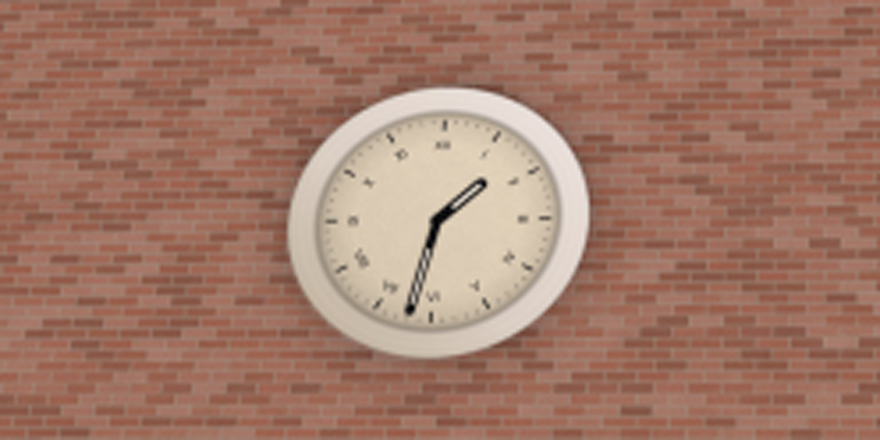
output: h=1 m=32
